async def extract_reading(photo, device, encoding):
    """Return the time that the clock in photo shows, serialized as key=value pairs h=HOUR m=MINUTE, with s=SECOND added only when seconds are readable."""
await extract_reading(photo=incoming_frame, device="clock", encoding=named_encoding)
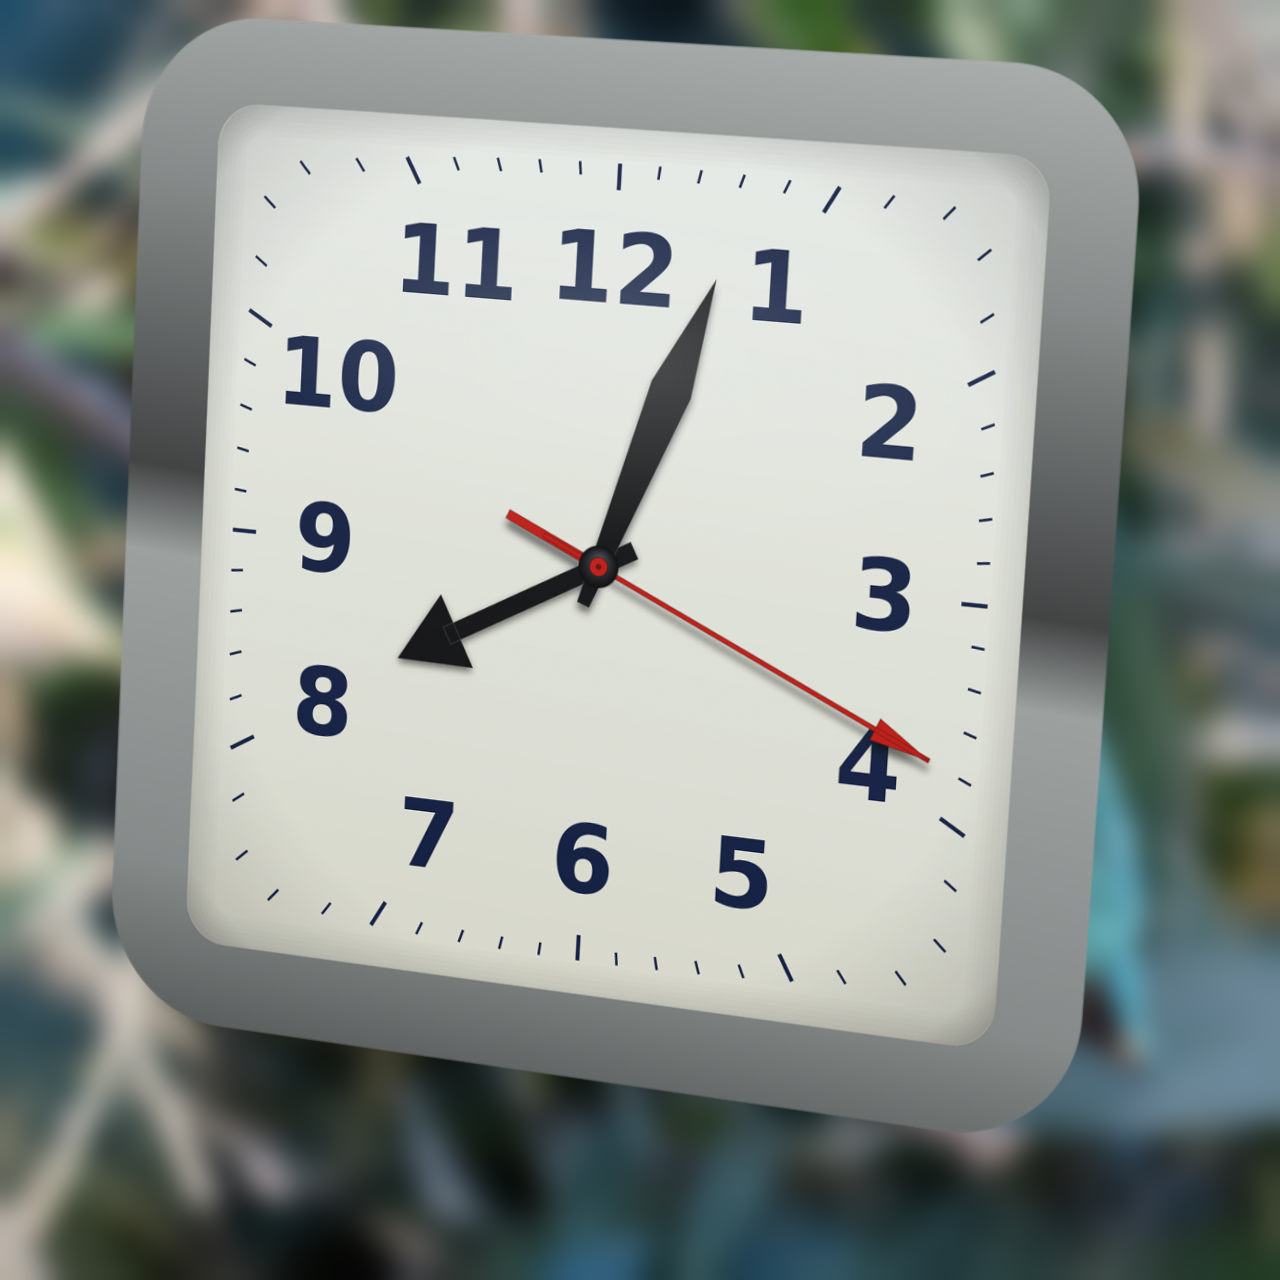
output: h=8 m=3 s=19
